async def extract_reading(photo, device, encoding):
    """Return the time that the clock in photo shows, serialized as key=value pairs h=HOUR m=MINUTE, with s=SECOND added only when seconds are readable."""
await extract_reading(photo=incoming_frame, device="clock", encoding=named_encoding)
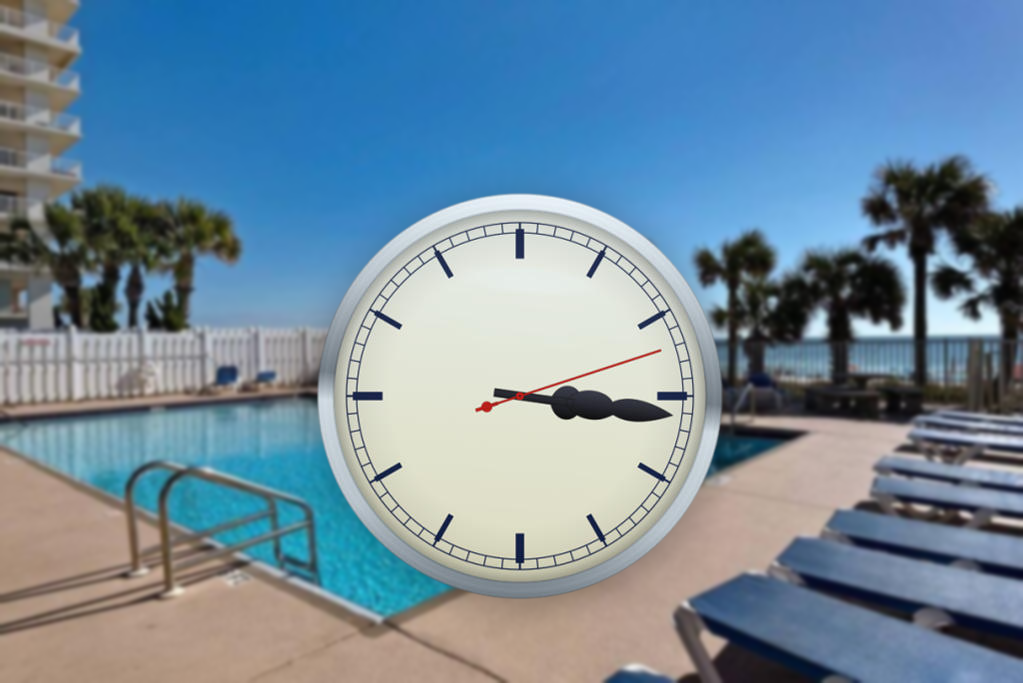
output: h=3 m=16 s=12
